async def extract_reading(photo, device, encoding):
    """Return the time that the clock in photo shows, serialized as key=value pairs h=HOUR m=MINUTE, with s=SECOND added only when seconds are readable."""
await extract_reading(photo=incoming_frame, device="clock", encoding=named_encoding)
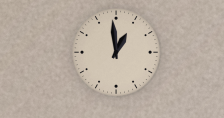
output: h=12 m=59
